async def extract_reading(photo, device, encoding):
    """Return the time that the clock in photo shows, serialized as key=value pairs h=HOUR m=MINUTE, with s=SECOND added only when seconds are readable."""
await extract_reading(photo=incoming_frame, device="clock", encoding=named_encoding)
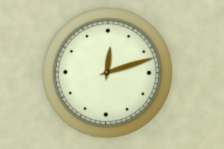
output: h=12 m=12
